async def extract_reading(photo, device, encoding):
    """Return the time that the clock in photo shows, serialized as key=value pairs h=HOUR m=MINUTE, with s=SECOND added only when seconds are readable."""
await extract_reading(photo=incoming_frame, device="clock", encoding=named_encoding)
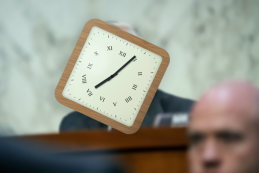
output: h=7 m=4
